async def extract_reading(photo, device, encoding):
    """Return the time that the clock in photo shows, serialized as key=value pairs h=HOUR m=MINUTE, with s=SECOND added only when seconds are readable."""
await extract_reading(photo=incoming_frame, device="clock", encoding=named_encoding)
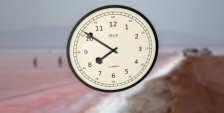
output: h=7 m=51
